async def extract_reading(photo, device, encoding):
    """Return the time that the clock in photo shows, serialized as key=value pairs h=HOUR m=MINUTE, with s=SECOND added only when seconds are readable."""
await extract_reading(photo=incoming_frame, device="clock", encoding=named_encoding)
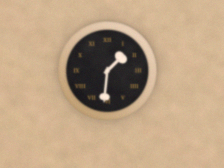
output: h=1 m=31
